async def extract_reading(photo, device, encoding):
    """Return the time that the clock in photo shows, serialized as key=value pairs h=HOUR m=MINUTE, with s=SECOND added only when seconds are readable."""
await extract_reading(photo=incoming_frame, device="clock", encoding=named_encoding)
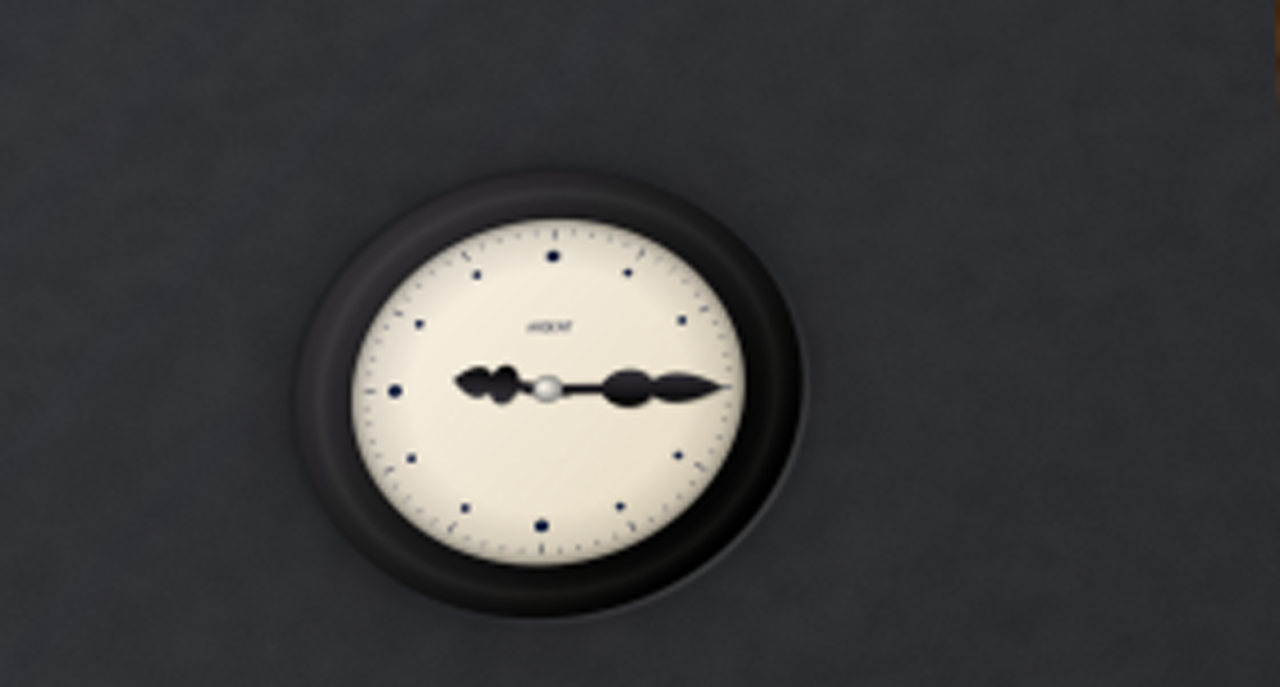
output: h=9 m=15
